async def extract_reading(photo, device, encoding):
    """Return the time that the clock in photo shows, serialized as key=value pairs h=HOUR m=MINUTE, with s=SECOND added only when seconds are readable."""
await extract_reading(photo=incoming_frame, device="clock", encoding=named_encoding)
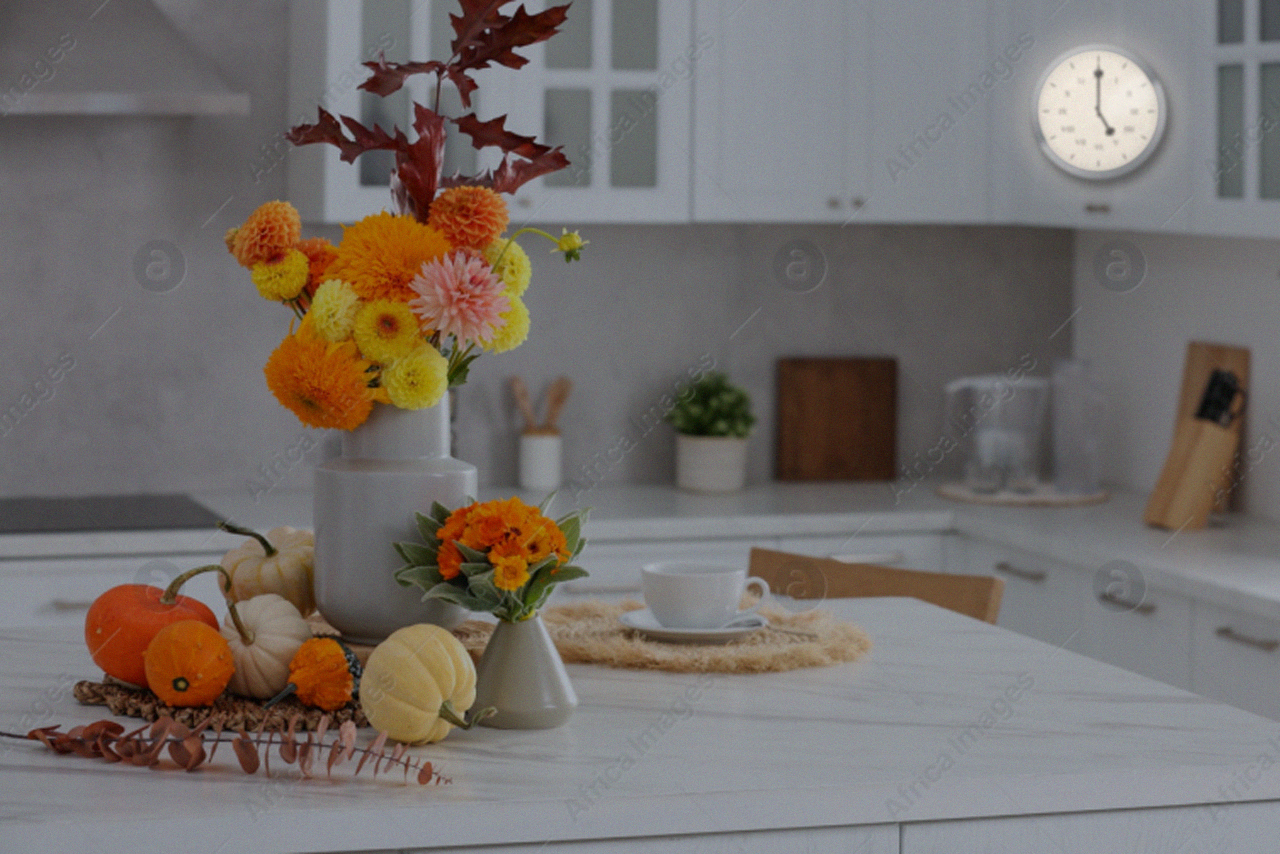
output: h=5 m=0
